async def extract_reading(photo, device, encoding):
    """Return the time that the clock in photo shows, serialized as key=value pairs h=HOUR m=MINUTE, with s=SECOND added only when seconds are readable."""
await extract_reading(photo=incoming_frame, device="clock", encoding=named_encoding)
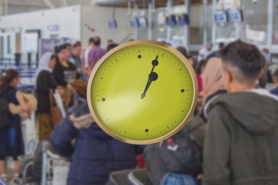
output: h=1 m=4
